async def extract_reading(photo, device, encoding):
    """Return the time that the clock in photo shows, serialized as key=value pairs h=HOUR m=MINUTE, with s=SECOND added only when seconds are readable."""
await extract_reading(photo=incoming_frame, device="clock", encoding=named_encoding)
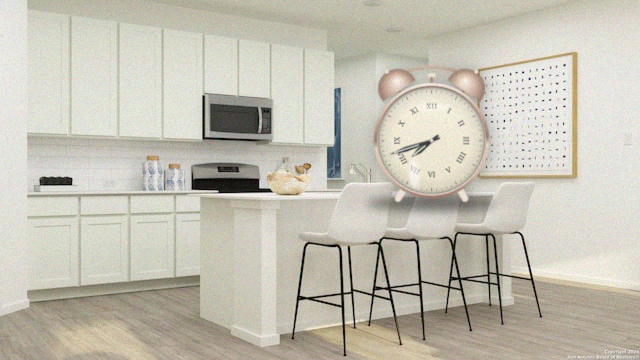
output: h=7 m=42
